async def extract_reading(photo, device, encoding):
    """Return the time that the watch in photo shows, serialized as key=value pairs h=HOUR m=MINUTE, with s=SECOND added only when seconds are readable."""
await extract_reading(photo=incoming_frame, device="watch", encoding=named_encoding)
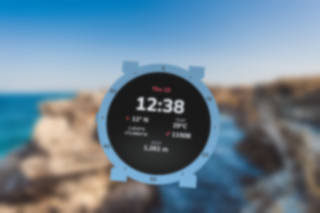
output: h=12 m=38
